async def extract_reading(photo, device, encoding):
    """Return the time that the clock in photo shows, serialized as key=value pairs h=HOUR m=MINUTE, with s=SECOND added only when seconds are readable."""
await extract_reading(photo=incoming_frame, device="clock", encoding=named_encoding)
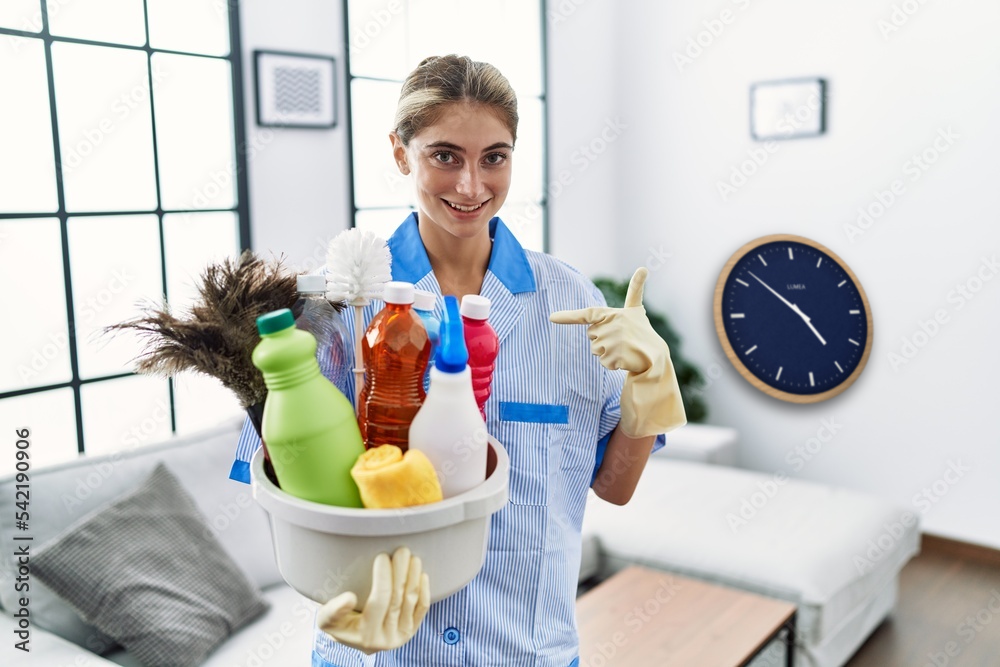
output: h=4 m=52
